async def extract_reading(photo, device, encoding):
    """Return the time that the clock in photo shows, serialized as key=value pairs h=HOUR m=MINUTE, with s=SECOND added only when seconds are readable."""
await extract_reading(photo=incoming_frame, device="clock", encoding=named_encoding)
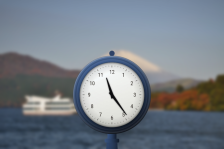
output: h=11 m=24
